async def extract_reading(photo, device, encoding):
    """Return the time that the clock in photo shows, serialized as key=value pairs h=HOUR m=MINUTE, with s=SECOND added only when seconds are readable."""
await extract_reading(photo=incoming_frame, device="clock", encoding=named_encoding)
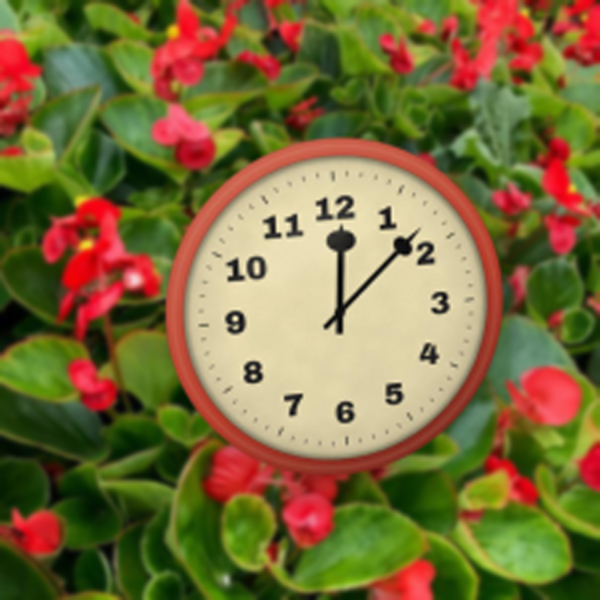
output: h=12 m=8
